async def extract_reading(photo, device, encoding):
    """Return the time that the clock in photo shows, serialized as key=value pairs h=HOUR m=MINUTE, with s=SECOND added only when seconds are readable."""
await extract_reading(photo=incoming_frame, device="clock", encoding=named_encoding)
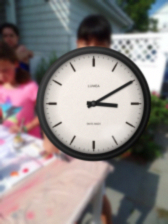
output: h=3 m=10
